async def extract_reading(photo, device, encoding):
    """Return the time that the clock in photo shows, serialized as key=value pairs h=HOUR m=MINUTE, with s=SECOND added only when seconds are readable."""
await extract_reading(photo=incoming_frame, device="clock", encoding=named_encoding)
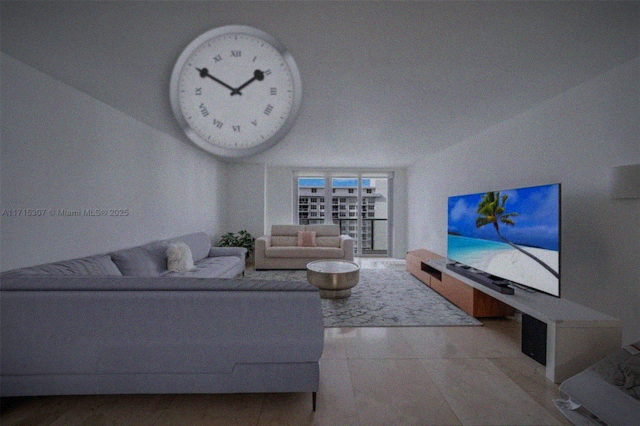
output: h=1 m=50
